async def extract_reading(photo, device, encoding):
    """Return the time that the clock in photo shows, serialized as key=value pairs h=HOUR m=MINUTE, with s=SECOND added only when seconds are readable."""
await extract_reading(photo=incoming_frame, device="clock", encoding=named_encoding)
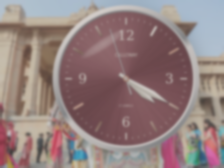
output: h=4 m=19 s=57
